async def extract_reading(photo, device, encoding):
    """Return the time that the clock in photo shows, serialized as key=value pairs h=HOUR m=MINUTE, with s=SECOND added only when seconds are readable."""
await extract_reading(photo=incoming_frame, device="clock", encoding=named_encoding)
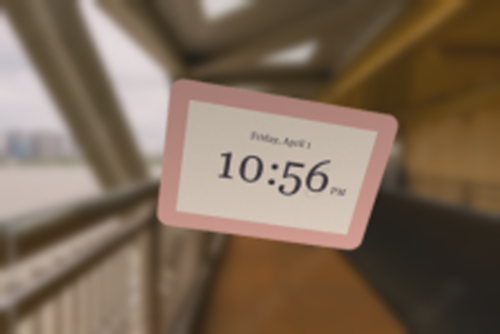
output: h=10 m=56
